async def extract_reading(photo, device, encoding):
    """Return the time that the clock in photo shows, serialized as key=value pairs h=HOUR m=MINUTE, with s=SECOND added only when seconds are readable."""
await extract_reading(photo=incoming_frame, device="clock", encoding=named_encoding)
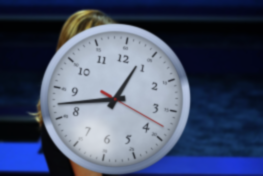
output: h=12 m=42 s=18
